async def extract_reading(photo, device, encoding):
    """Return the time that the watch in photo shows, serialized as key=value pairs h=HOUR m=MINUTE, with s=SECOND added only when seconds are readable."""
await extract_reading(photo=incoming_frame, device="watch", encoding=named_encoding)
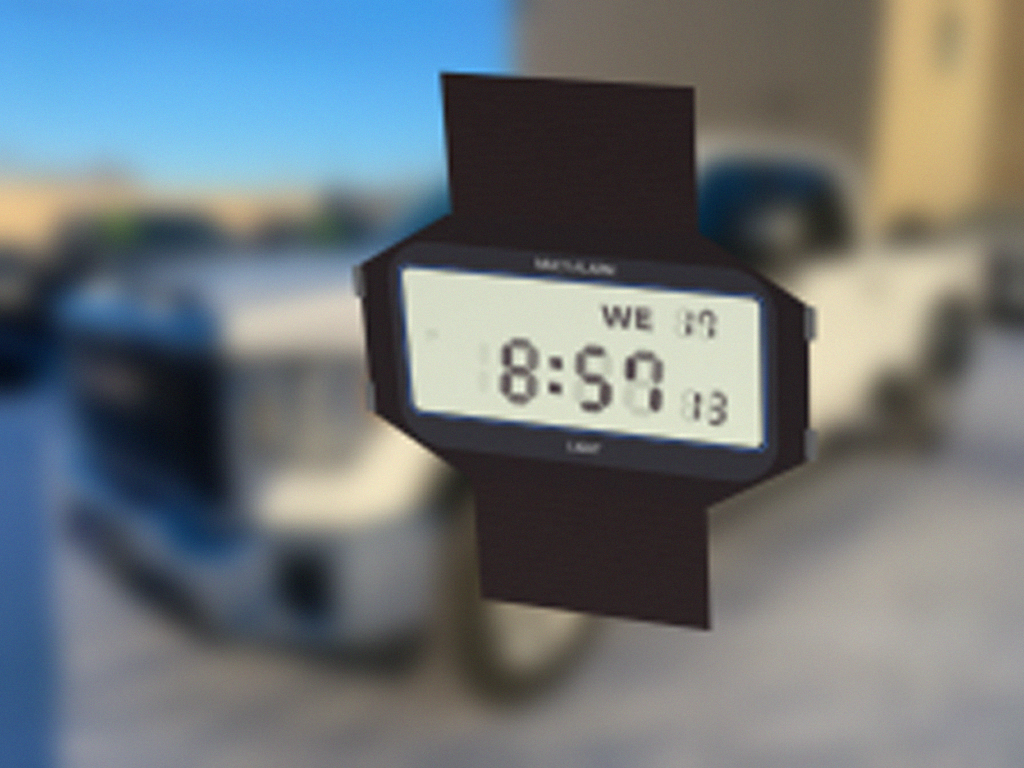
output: h=8 m=57 s=13
